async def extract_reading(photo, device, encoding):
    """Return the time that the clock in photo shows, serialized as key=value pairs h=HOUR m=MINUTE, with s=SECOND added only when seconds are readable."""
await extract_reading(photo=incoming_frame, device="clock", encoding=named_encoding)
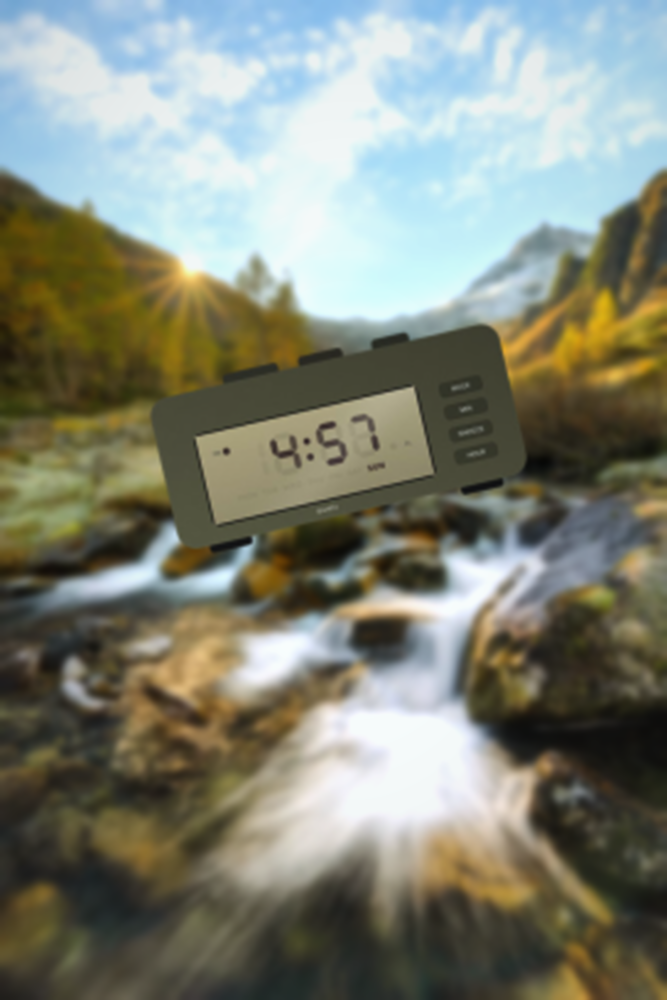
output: h=4 m=57
